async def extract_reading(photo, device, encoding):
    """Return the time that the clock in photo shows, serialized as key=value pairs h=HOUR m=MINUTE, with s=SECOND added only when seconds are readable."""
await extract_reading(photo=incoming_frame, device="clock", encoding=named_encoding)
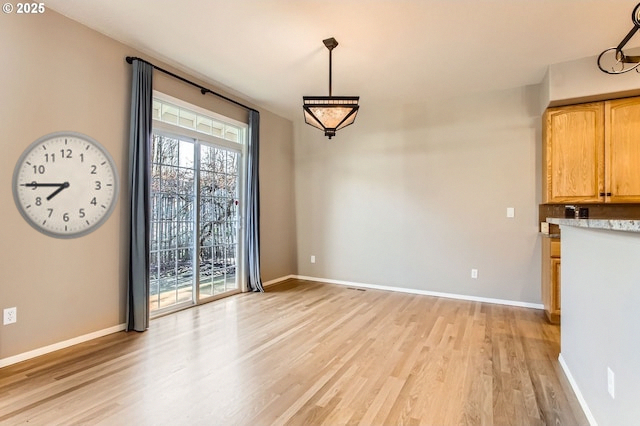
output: h=7 m=45
